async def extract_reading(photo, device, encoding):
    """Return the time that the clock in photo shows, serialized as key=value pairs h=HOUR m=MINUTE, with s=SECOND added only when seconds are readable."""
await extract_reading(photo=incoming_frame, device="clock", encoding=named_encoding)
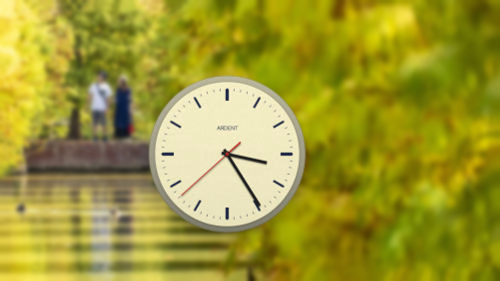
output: h=3 m=24 s=38
